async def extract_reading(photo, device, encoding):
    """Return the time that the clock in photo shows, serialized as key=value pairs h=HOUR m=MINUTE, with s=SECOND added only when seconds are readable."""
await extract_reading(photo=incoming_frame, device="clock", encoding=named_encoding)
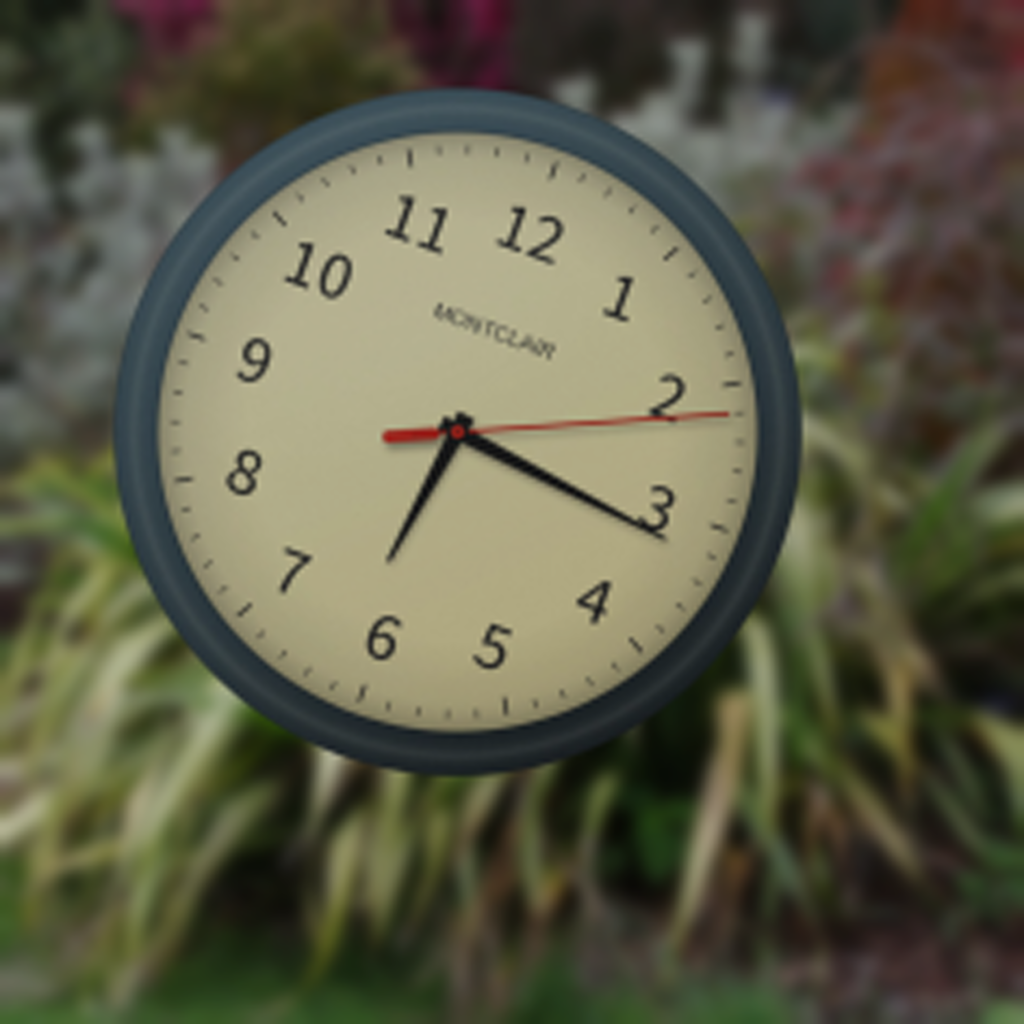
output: h=6 m=16 s=11
